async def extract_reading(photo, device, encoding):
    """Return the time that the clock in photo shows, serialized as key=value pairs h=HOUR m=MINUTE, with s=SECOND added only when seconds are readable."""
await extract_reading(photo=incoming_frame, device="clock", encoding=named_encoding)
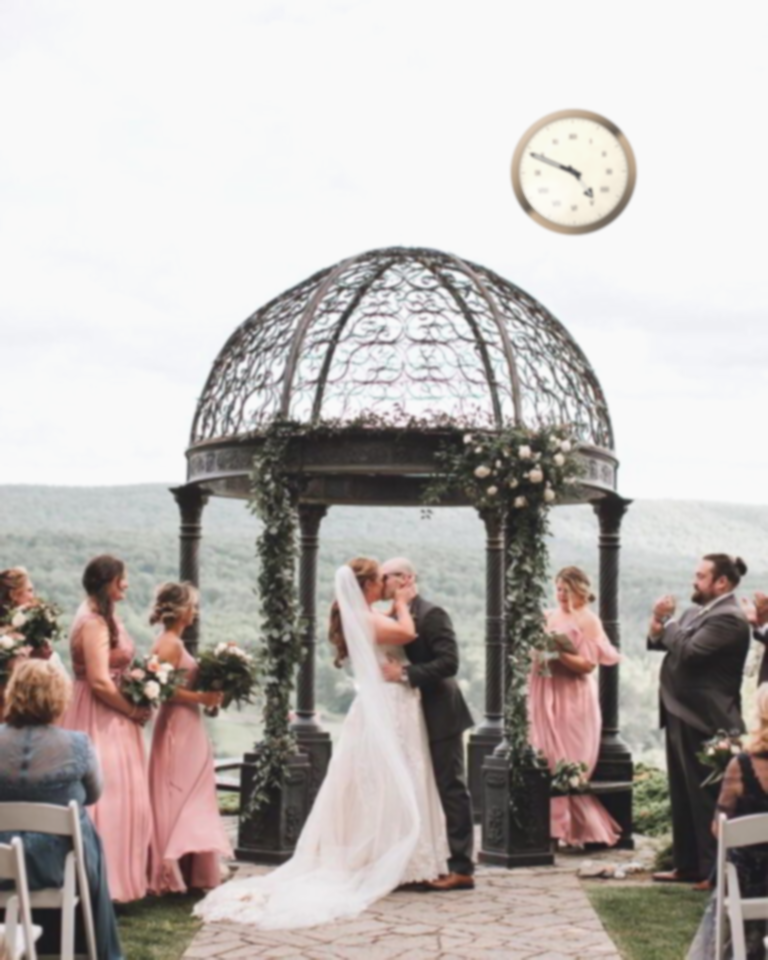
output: h=4 m=49
